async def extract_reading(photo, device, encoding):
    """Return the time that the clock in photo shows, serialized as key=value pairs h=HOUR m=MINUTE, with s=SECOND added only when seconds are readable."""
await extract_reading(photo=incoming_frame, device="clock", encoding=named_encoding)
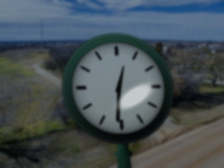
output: h=12 m=31
